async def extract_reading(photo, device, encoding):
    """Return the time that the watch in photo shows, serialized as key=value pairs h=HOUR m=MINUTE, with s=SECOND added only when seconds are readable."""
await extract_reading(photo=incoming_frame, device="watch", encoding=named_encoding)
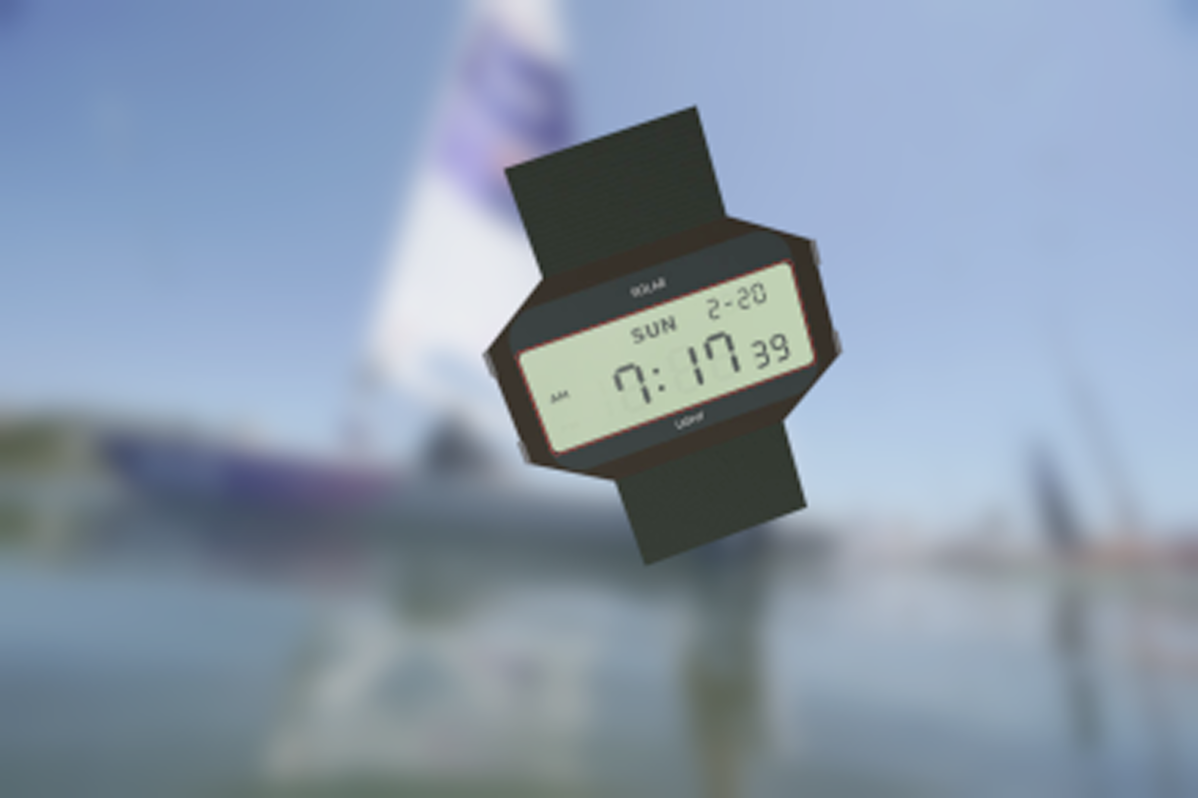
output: h=7 m=17 s=39
